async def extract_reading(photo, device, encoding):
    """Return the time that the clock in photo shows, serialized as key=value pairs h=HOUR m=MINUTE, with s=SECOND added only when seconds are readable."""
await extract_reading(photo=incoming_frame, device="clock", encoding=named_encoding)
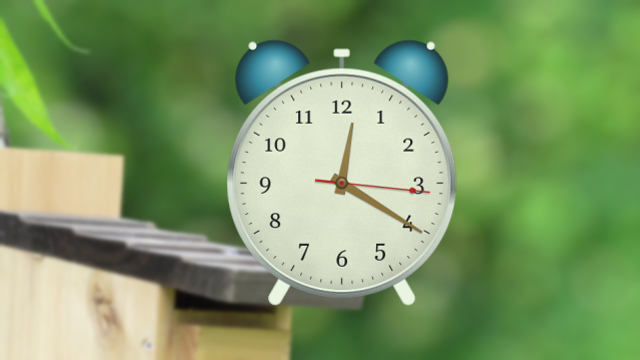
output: h=12 m=20 s=16
